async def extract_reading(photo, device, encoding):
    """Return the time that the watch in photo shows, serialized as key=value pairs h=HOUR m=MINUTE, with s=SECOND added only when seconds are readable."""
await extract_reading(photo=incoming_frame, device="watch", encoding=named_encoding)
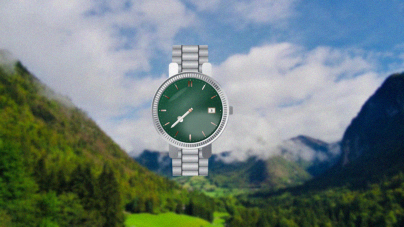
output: h=7 m=38
